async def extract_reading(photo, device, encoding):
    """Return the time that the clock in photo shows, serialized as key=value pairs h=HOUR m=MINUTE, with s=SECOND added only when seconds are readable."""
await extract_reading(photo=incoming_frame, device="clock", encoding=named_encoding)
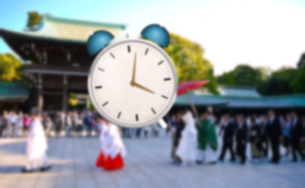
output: h=4 m=2
